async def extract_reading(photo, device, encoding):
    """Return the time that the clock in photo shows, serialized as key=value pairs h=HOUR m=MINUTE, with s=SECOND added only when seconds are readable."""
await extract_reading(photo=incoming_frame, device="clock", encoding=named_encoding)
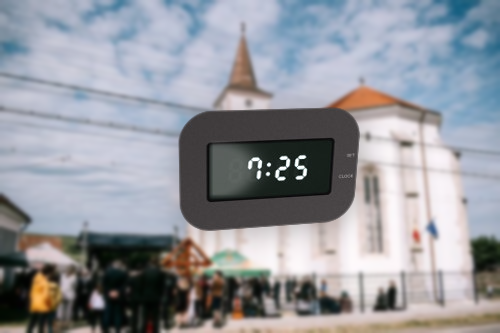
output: h=7 m=25
